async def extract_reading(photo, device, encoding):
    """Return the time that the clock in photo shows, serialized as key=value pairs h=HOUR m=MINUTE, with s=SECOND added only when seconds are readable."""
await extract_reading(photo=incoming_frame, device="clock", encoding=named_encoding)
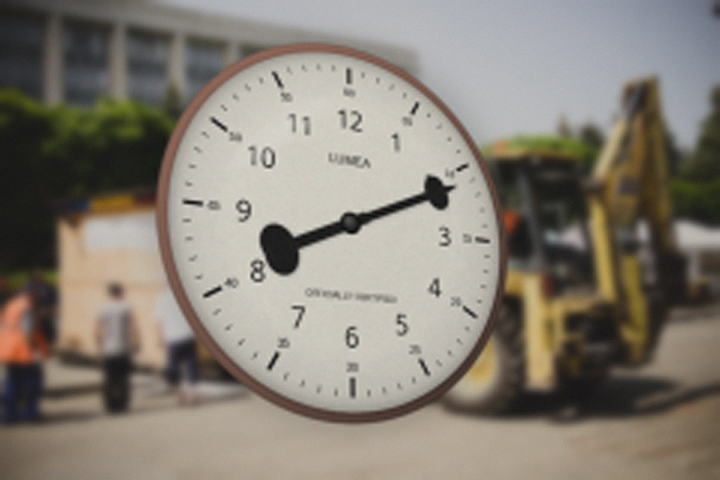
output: h=8 m=11
